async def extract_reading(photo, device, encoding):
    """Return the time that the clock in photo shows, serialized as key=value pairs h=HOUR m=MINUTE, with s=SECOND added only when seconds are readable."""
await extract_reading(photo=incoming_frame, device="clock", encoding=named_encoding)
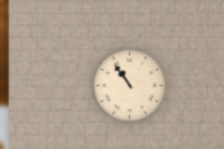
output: h=10 m=54
